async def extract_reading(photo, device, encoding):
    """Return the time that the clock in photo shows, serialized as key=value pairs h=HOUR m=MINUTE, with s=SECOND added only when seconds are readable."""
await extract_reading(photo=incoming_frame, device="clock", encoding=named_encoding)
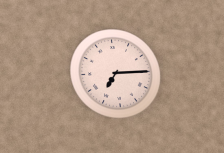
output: h=7 m=15
